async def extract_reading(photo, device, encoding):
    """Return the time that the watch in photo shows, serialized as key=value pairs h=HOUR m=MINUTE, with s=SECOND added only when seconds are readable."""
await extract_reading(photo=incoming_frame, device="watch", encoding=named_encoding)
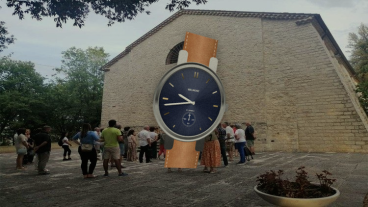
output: h=9 m=43
